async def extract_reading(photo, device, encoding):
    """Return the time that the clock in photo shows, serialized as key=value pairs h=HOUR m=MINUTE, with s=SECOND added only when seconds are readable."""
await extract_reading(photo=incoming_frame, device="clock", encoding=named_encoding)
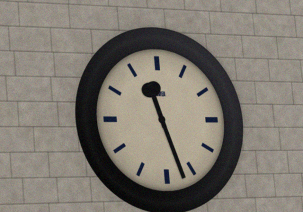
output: h=11 m=27
